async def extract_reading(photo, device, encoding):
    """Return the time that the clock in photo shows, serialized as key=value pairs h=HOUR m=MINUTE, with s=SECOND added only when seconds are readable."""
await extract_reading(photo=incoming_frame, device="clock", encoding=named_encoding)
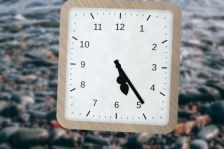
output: h=5 m=24
